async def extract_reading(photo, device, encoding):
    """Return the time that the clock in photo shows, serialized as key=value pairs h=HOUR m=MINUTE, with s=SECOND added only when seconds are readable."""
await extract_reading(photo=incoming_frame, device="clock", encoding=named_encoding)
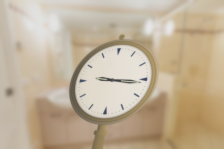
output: h=9 m=16
